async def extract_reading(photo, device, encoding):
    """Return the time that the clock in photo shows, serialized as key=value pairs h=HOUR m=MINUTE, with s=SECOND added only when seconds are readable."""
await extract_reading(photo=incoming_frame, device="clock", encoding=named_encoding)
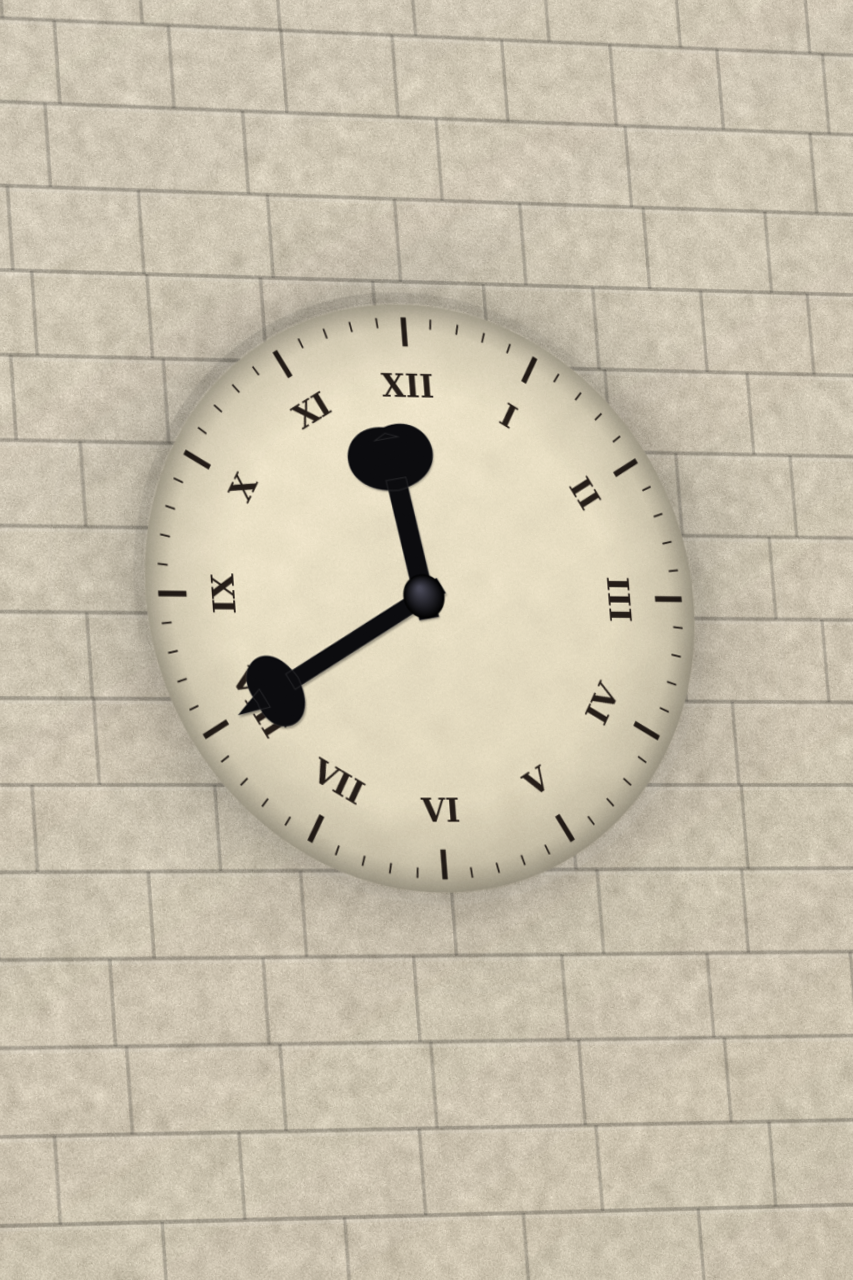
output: h=11 m=40
